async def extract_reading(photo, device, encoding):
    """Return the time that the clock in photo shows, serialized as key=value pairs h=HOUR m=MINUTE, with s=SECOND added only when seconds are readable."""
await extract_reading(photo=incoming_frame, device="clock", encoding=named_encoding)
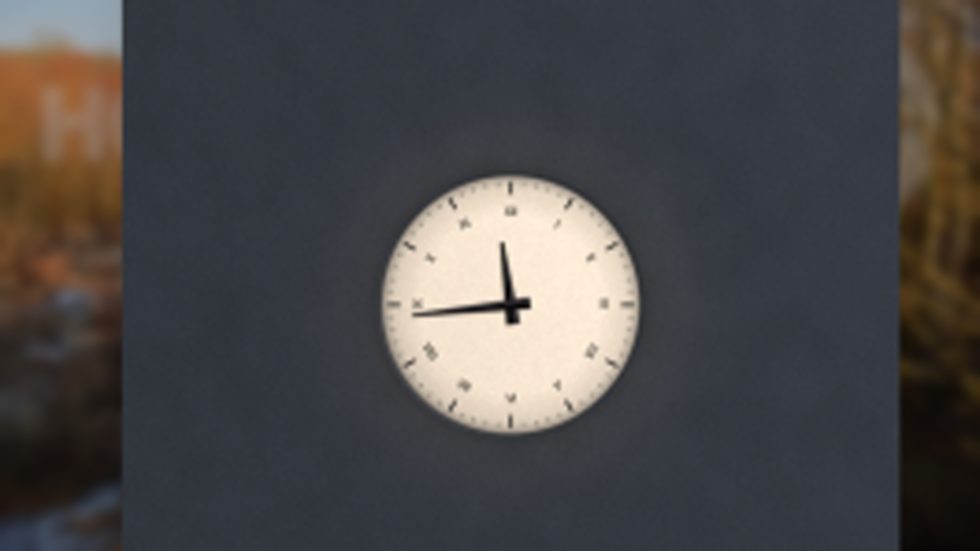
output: h=11 m=44
